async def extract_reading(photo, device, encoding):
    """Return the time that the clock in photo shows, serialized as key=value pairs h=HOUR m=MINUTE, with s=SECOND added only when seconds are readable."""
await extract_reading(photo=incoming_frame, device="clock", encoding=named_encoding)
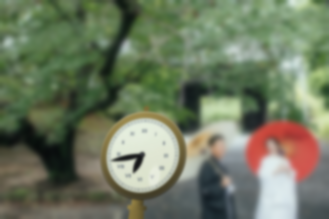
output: h=6 m=43
